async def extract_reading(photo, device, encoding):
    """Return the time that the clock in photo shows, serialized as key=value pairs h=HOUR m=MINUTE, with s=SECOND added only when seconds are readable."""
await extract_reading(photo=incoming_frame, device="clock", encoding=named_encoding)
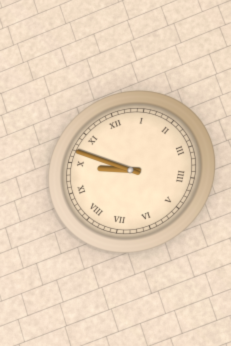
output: h=9 m=52
